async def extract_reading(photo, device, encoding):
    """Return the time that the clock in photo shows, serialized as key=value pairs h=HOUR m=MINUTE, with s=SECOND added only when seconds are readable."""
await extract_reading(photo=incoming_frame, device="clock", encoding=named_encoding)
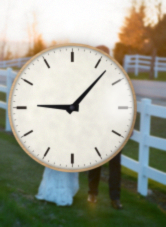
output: h=9 m=7
